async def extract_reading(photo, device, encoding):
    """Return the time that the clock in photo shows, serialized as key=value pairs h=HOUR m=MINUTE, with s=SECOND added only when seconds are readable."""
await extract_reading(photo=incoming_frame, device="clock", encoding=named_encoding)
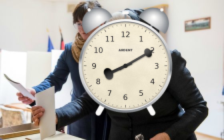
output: h=8 m=10
